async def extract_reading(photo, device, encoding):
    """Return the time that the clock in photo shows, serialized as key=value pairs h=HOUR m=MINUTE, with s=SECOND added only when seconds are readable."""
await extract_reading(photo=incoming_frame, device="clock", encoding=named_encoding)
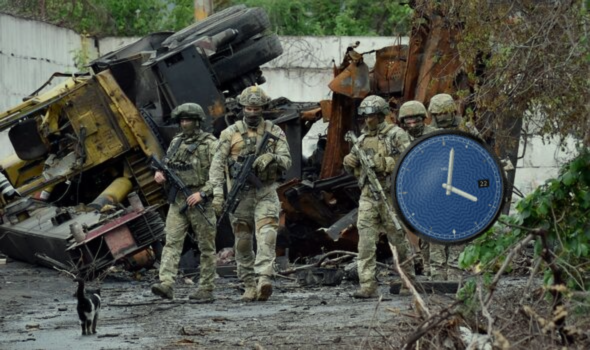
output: h=4 m=2
